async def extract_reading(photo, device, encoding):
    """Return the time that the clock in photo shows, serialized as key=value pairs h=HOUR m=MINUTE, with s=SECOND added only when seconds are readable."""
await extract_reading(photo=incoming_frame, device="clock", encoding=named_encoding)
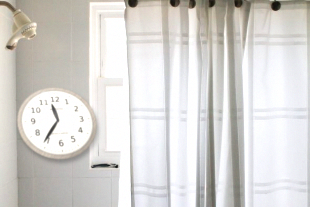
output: h=11 m=36
